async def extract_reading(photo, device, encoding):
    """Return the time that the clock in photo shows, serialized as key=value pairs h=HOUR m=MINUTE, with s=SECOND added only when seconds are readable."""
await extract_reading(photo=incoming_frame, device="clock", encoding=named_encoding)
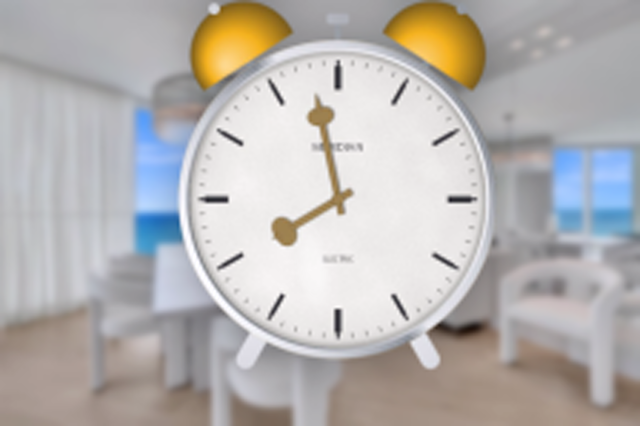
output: h=7 m=58
